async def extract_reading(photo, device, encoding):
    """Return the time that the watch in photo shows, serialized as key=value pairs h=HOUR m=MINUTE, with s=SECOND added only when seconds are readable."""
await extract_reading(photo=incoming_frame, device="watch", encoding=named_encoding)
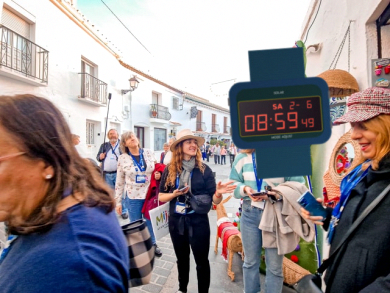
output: h=8 m=59 s=49
